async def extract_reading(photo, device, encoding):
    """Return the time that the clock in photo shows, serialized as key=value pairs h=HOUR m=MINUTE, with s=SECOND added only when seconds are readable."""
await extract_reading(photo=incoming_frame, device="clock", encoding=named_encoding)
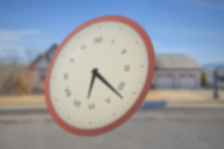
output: h=6 m=22
